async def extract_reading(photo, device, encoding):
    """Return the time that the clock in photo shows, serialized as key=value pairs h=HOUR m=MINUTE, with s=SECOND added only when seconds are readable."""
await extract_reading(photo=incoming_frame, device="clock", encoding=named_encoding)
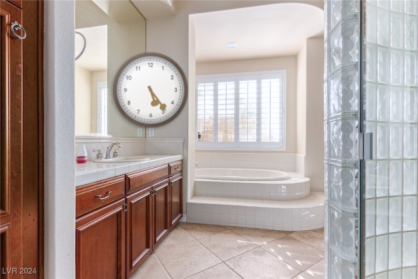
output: h=5 m=24
